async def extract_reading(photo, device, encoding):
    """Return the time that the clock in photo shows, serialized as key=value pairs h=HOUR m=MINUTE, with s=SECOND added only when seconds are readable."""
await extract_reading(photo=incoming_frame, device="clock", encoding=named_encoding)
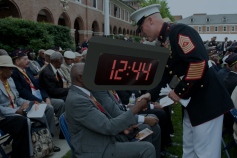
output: h=12 m=44
